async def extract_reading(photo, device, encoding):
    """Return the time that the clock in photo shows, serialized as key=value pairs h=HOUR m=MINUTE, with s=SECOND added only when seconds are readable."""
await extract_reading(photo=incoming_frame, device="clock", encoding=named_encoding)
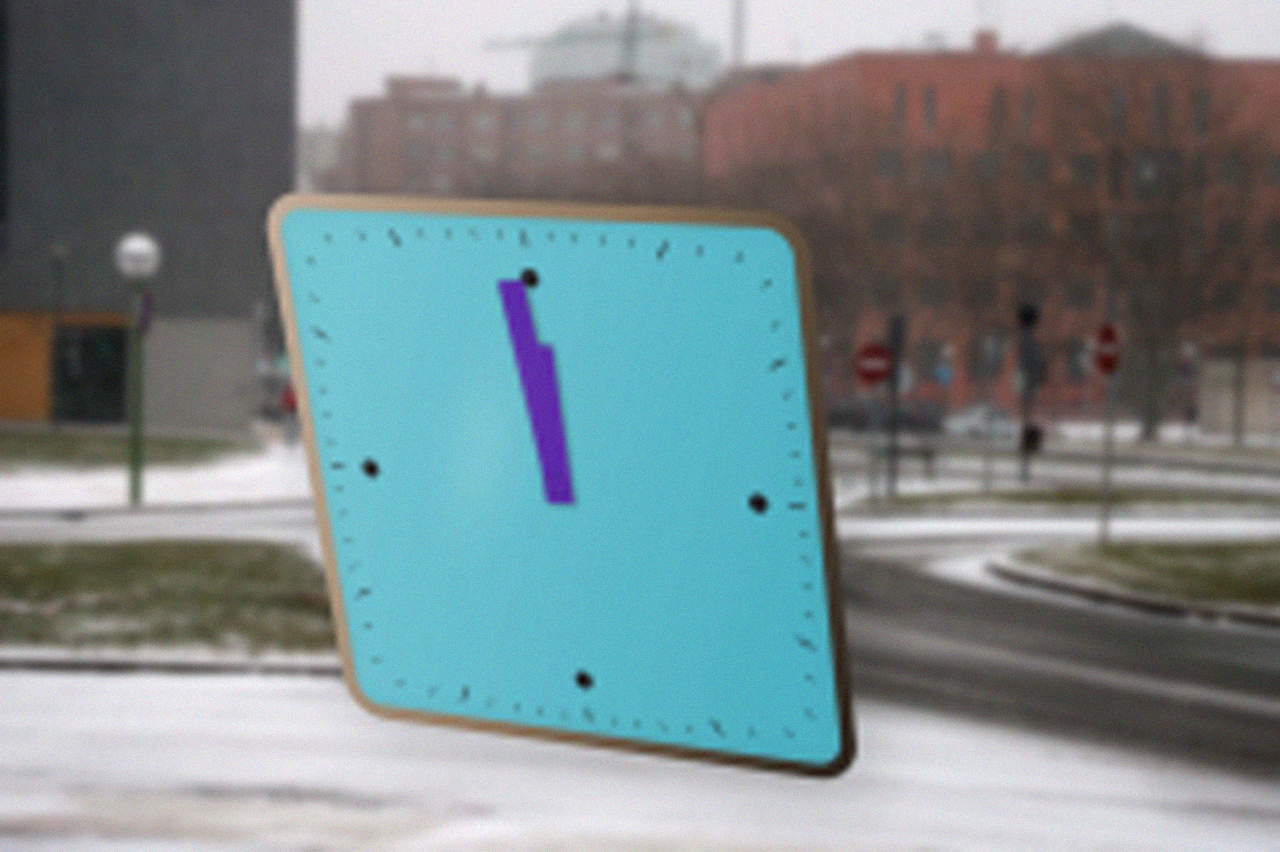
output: h=11 m=59
